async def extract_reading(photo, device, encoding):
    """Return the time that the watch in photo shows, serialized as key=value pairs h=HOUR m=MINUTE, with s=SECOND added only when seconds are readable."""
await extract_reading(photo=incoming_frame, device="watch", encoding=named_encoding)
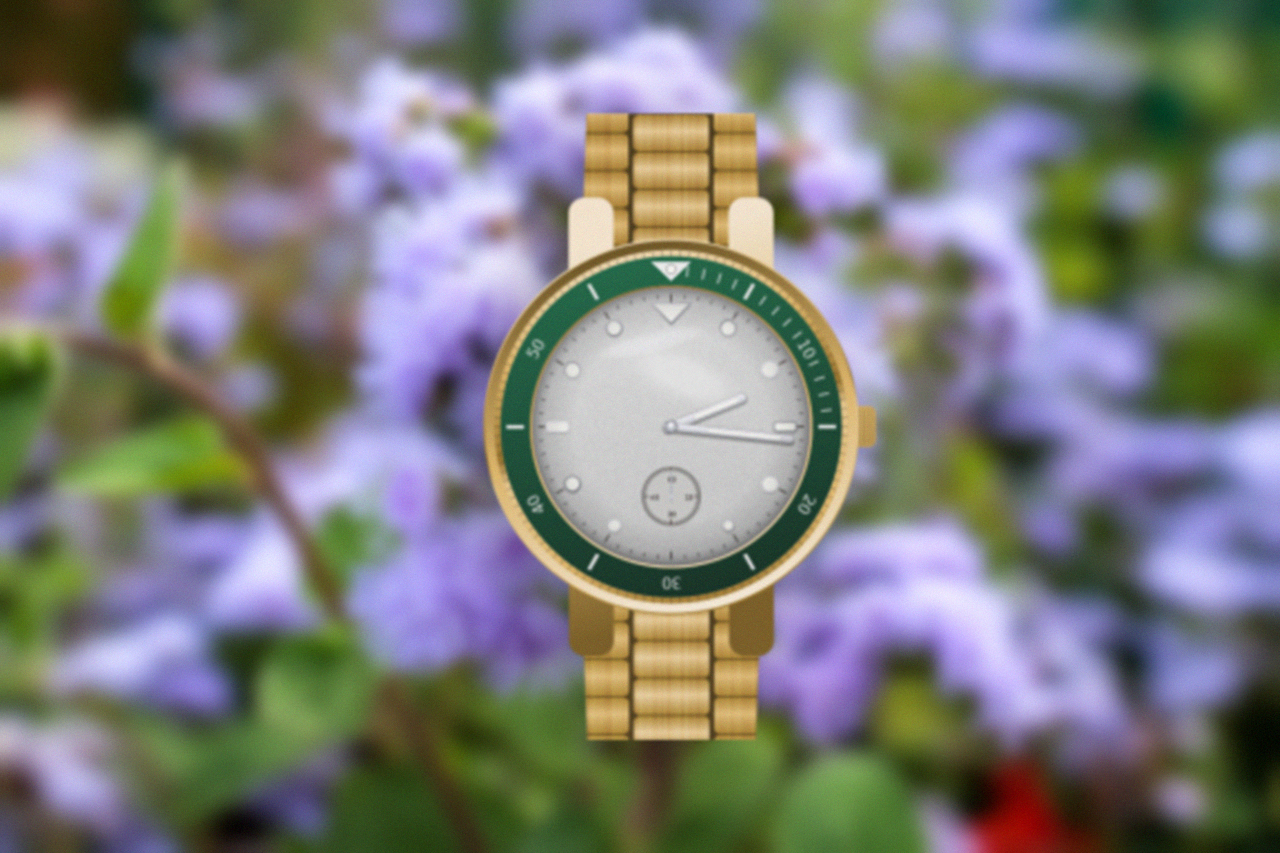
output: h=2 m=16
